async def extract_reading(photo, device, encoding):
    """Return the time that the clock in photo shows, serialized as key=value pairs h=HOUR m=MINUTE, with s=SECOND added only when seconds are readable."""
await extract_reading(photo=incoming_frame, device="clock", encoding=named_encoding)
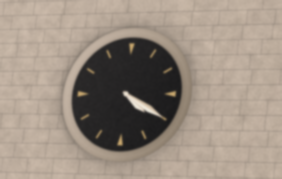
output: h=4 m=20
